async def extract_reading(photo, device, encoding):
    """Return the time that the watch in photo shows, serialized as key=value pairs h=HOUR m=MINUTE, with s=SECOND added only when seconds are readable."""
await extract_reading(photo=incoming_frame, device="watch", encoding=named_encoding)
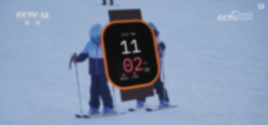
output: h=11 m=2
